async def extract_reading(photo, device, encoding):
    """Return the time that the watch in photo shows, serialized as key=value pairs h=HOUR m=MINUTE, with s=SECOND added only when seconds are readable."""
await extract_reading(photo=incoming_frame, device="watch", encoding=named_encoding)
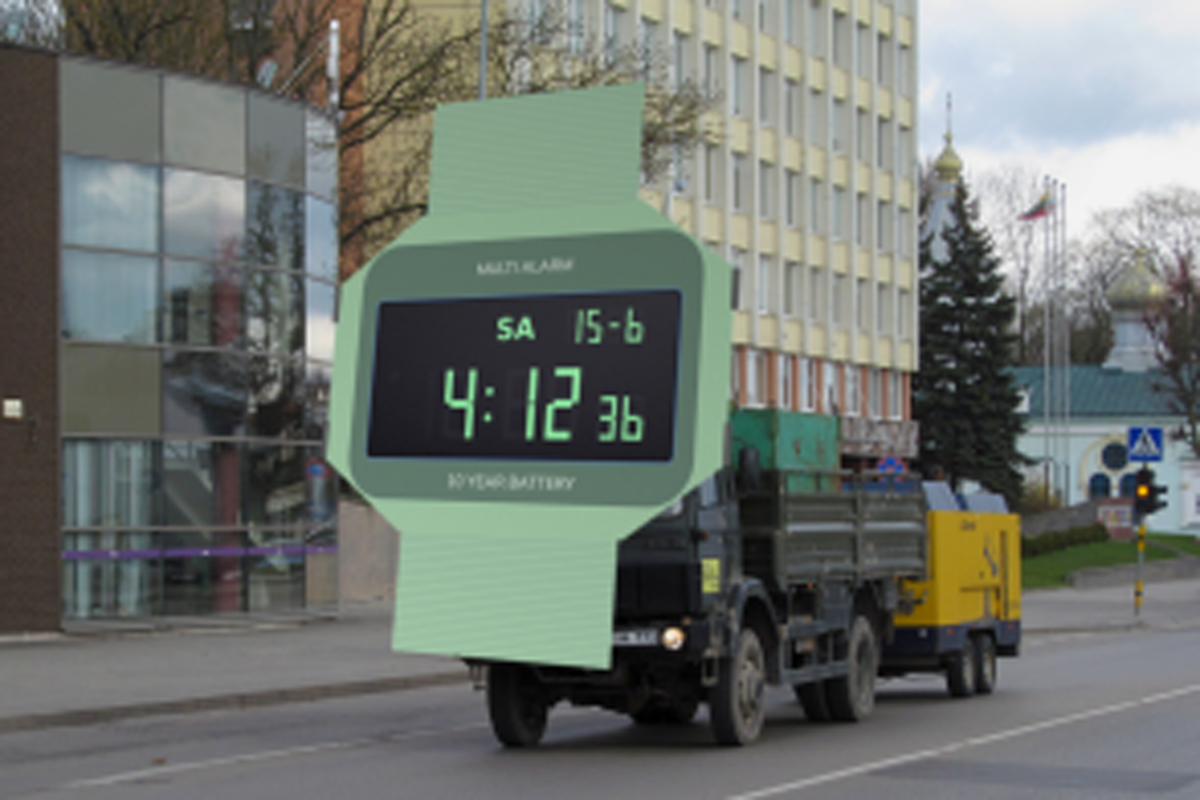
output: h=4 m=12 s=36
